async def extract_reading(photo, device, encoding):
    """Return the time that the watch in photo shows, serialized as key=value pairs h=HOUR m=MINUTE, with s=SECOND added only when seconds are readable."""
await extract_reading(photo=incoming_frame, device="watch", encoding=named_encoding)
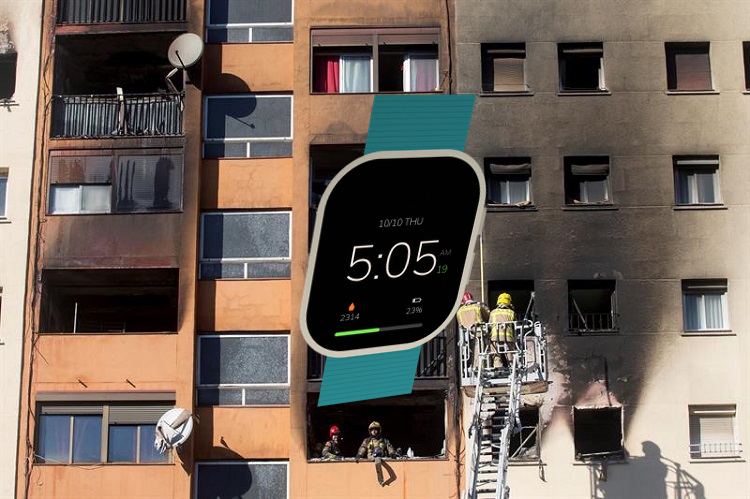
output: h=5 m=5 s=19
